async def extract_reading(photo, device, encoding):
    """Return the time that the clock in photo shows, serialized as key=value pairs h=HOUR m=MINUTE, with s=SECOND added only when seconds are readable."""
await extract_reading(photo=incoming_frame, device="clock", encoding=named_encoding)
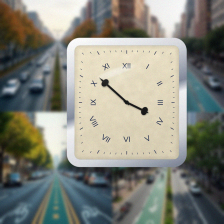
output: h=3 m=52
